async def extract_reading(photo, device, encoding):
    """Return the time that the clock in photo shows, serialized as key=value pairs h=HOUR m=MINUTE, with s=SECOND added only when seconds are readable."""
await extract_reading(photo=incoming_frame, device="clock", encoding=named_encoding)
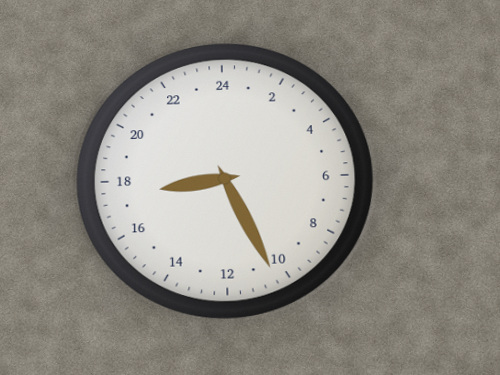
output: h=17 m=26
